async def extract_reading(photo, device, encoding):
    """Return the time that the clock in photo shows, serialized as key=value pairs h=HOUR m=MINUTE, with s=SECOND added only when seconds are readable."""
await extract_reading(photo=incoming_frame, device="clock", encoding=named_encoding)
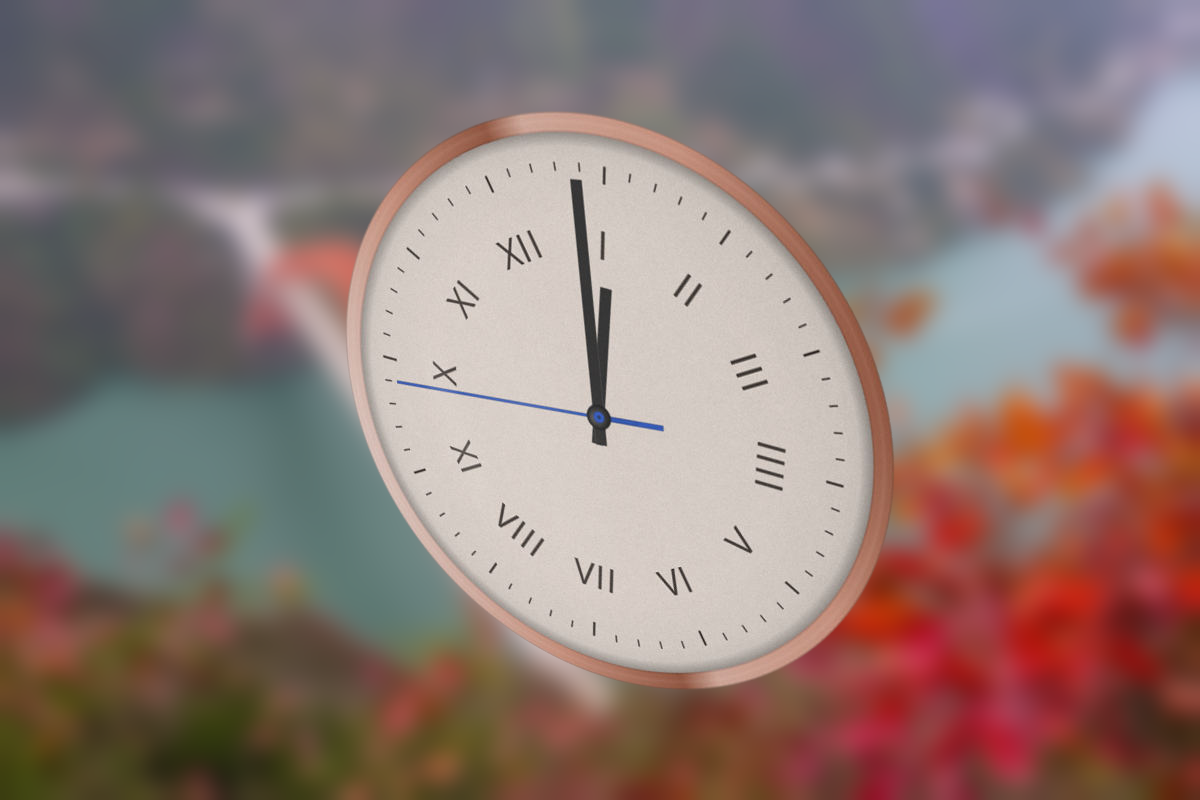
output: h=1 m=3 s=49
